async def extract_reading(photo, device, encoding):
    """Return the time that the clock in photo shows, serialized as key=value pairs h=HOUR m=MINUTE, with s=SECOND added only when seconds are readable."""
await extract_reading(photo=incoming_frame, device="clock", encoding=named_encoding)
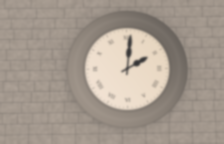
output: h=2 m=1
